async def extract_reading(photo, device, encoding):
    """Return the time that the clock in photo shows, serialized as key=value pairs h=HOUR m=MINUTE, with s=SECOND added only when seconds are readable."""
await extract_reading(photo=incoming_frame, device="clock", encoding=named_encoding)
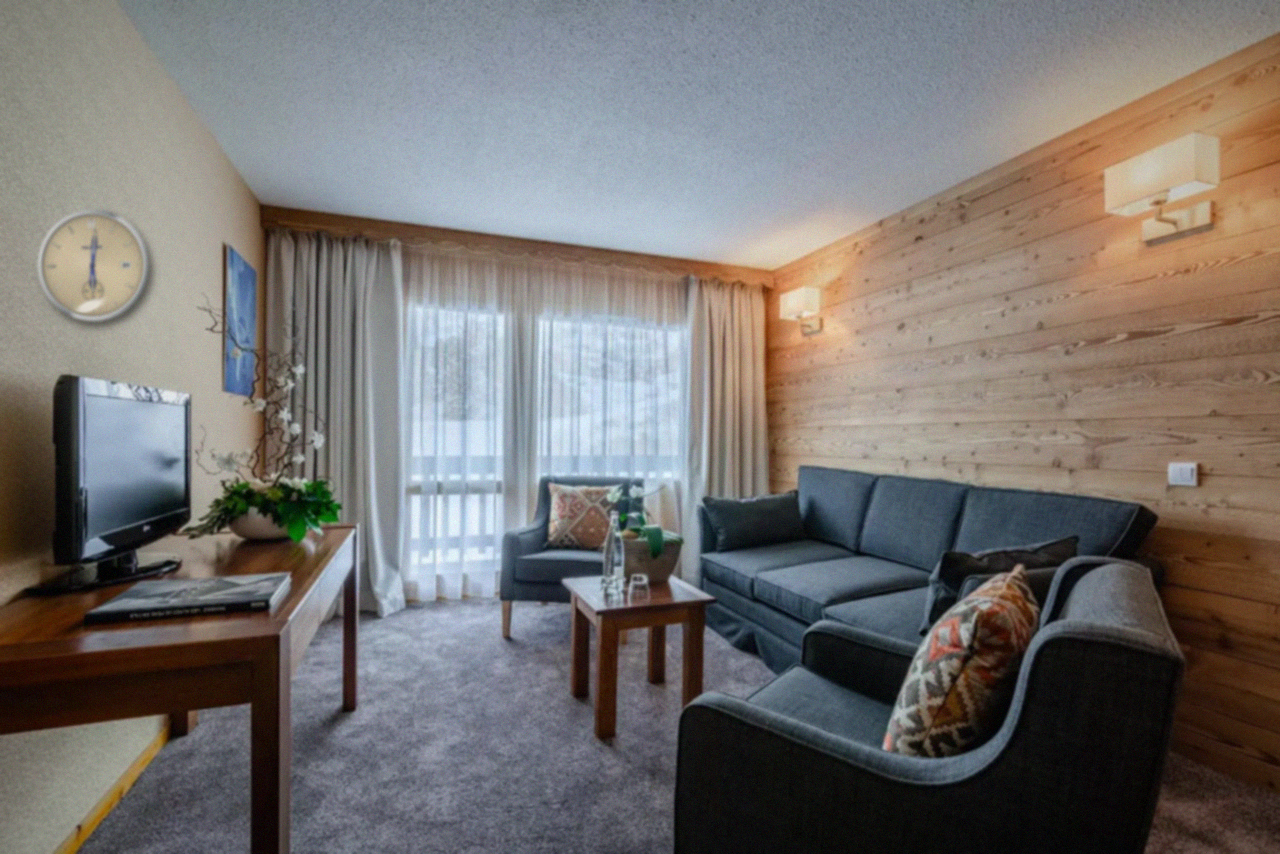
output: h=6 m=1
